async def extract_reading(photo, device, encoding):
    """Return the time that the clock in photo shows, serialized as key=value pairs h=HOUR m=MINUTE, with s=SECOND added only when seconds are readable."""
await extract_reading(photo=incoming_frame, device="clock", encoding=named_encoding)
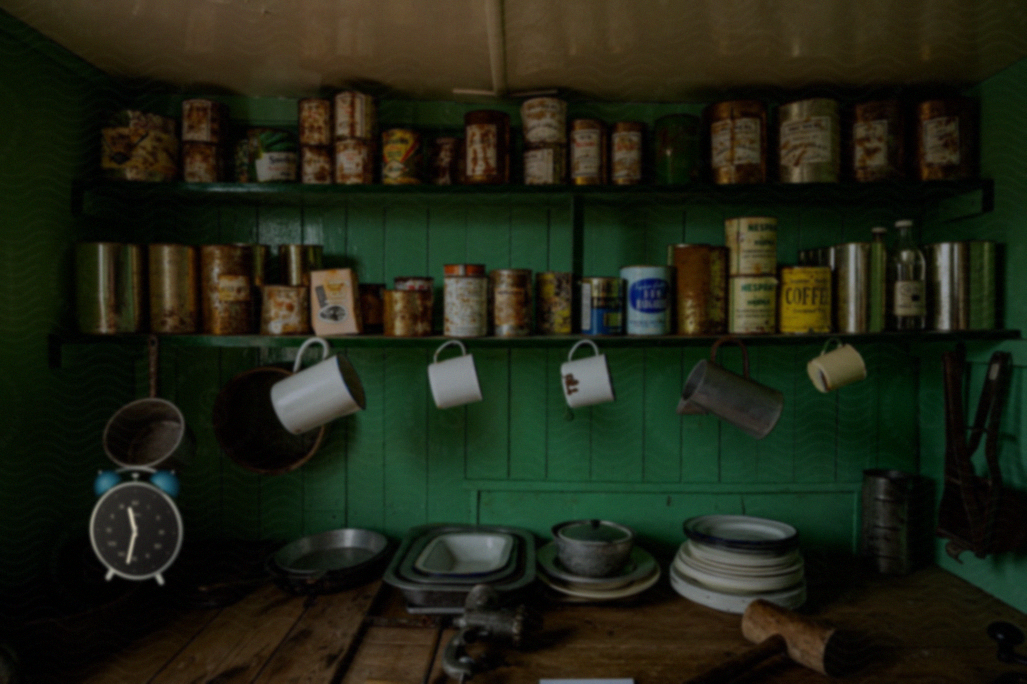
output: h=11 m=32
